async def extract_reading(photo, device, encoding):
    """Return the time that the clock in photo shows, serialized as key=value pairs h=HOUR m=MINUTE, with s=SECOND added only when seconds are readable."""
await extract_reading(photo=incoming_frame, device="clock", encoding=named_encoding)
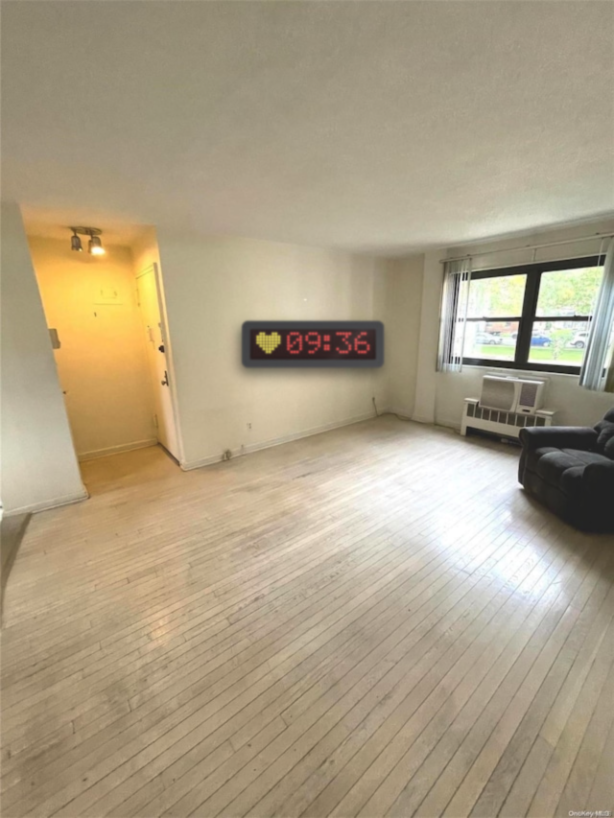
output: h=9 m=36
